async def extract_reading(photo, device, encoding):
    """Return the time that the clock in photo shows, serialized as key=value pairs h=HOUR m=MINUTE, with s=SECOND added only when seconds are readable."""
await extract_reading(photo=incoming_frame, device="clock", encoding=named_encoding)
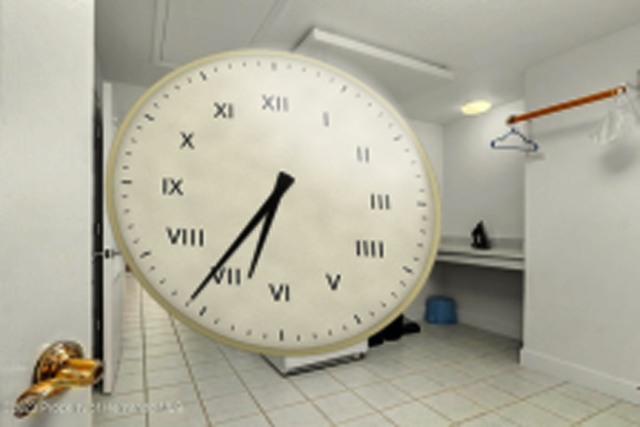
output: h=6 m=36
